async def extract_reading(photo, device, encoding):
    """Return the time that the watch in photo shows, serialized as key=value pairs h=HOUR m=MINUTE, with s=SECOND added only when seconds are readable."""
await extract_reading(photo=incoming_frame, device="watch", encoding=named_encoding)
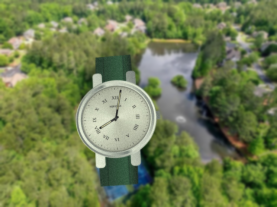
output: h=8 m=2
